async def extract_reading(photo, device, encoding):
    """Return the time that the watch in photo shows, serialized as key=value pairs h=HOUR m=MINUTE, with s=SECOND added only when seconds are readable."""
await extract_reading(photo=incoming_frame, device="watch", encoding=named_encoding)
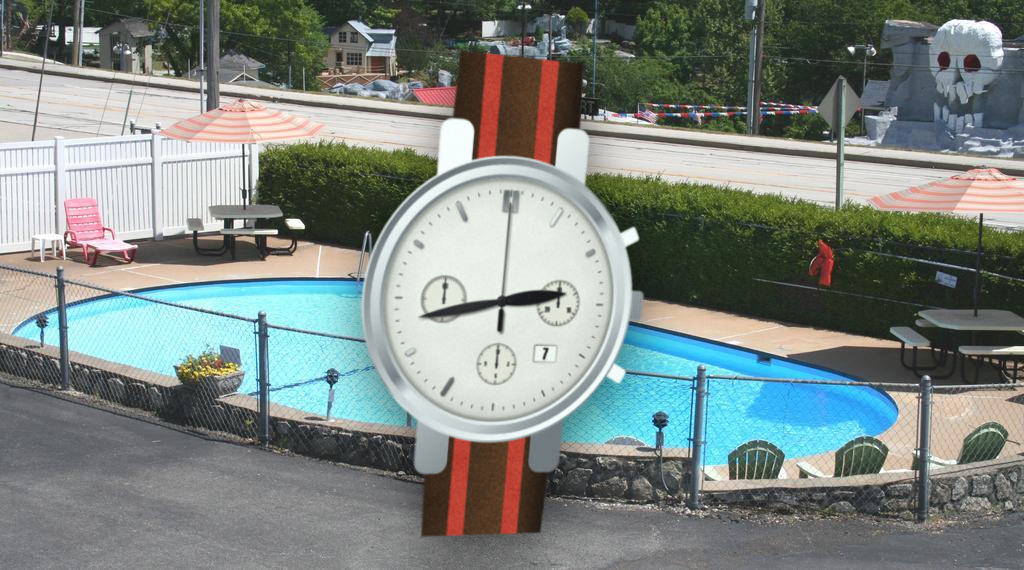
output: h=2 m=43
